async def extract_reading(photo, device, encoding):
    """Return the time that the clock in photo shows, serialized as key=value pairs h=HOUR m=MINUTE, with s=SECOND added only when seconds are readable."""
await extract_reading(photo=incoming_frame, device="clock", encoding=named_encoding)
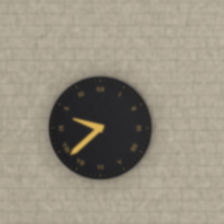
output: h=9 m=38
